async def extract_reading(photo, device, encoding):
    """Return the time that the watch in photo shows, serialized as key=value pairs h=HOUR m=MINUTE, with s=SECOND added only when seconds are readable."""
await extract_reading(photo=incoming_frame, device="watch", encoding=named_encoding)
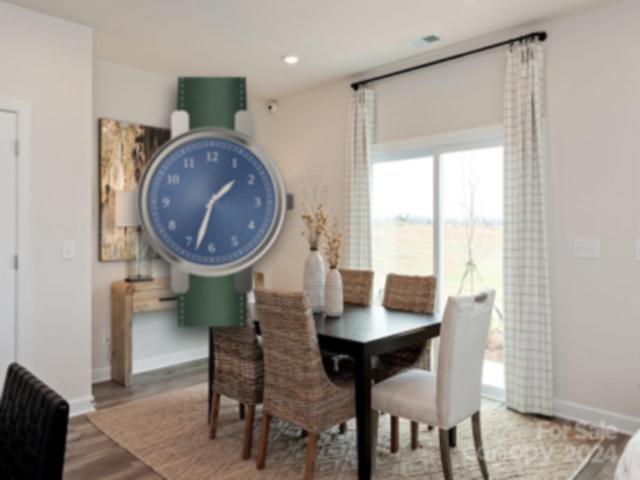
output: h=1 m=33
